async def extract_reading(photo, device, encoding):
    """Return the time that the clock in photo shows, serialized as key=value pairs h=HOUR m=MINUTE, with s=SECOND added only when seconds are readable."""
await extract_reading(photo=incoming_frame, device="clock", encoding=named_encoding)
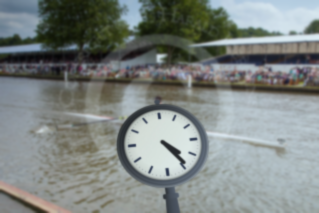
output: h=4 m=24
